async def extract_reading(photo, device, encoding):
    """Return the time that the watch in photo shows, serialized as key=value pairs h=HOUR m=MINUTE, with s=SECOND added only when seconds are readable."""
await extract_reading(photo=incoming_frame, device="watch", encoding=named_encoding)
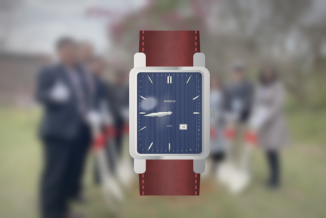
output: h=8 m=44
